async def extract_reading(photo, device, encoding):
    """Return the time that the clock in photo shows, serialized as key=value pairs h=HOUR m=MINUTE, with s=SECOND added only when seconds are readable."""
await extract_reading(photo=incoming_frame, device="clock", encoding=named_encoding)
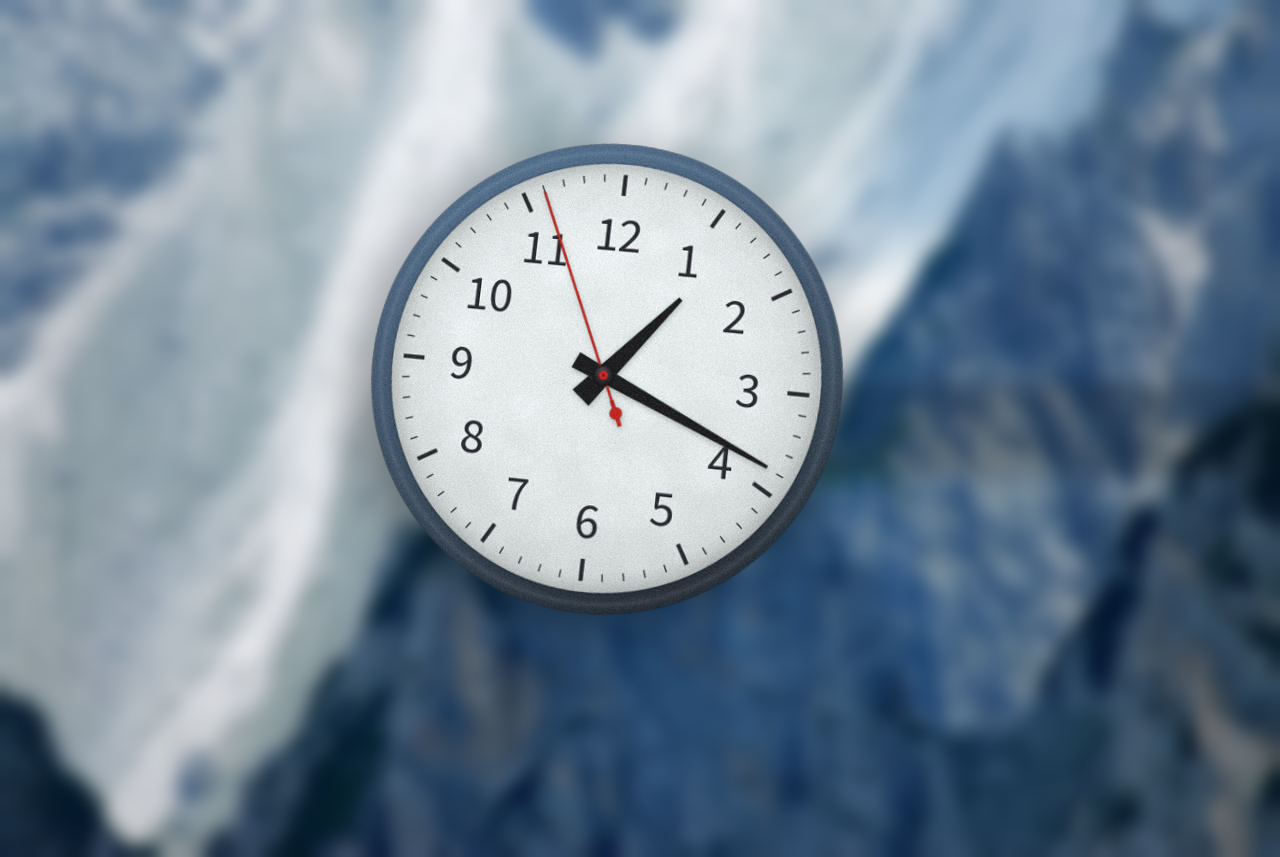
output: h=1 m=18 s=56
